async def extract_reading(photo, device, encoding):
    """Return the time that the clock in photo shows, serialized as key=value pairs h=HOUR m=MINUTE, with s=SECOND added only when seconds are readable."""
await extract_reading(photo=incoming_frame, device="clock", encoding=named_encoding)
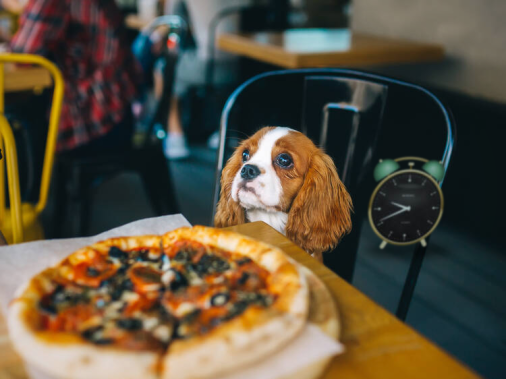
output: h=9 m=41
